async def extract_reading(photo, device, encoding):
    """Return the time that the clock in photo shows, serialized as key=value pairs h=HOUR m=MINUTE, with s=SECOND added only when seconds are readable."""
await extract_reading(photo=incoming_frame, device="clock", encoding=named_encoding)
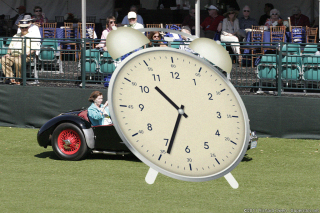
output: h=10 m=34
